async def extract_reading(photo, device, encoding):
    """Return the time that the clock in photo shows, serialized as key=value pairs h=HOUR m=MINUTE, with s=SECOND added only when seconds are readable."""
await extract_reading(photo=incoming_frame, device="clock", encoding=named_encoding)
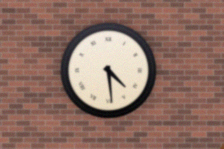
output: h=4 m=29
